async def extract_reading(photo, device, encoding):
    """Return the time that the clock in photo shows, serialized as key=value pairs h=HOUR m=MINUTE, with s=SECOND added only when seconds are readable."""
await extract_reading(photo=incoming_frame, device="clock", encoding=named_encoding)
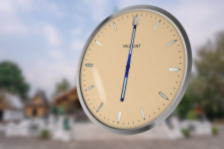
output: h=6 m=0
